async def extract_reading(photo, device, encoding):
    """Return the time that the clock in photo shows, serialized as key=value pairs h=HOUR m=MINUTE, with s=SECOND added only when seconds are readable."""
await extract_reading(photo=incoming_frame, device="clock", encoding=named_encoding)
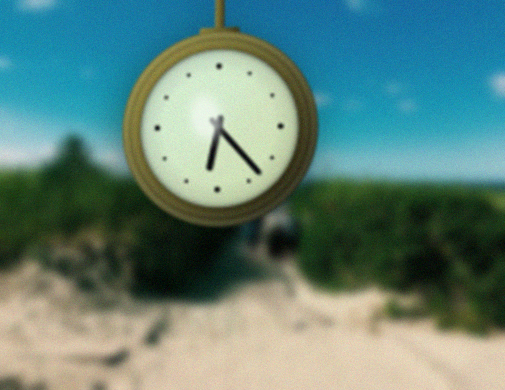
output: h=6 m=23
